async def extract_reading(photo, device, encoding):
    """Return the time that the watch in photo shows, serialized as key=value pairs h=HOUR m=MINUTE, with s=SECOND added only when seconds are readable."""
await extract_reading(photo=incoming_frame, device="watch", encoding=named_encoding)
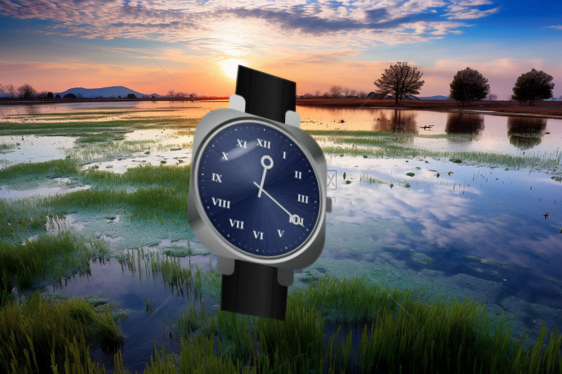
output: h=12 m=20
